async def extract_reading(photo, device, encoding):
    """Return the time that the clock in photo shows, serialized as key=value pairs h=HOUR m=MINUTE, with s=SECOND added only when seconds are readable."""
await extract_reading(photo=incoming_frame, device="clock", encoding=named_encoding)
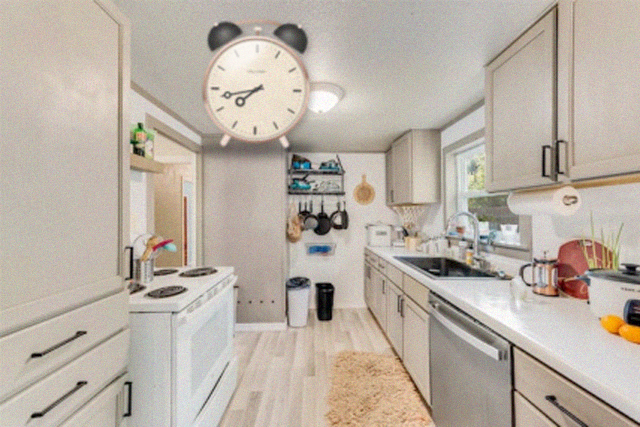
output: h=7 m=43
